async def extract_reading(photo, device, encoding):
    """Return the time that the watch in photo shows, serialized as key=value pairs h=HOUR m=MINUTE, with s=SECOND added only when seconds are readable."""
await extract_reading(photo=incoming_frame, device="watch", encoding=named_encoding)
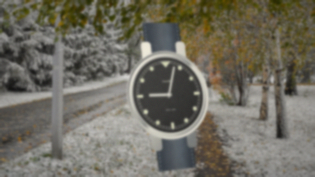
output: h=9 m=3
